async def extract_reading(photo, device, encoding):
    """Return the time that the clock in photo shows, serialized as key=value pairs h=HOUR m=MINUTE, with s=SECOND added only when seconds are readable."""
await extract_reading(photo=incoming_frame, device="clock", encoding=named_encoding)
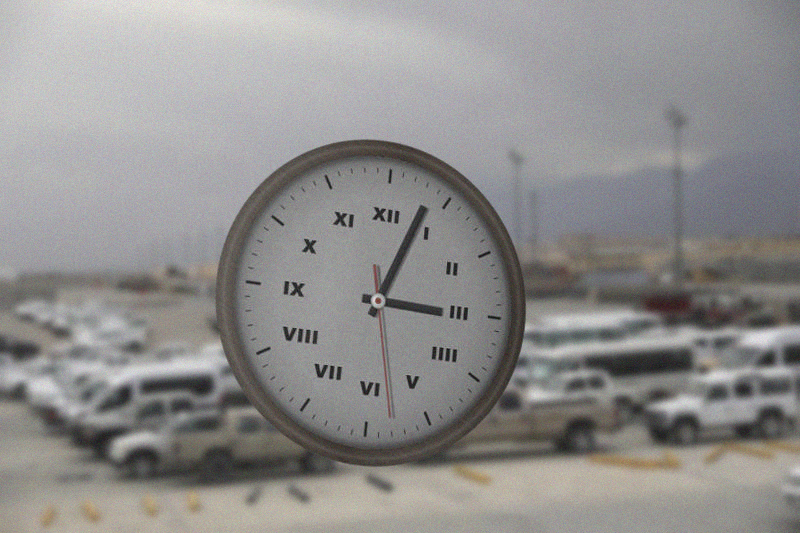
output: h=3 m=3 s=28
